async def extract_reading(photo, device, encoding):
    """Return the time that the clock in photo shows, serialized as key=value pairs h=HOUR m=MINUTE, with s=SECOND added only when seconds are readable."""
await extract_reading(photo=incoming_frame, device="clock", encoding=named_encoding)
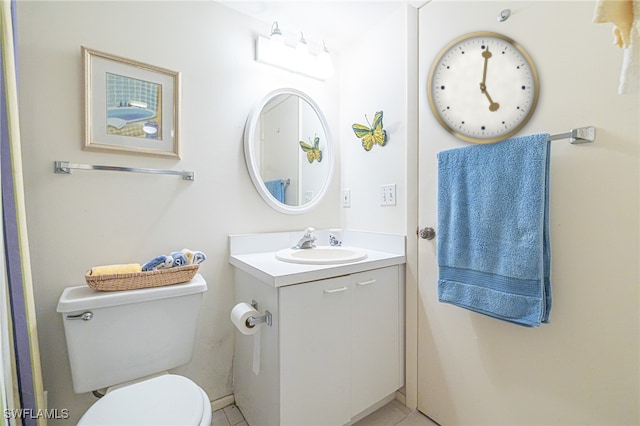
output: h=5 m=1
